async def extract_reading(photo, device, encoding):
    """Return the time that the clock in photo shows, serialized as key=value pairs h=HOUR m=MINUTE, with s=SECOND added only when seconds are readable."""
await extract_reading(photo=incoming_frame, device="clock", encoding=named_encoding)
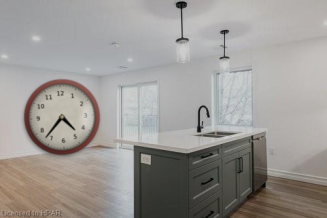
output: h=4 m=37
